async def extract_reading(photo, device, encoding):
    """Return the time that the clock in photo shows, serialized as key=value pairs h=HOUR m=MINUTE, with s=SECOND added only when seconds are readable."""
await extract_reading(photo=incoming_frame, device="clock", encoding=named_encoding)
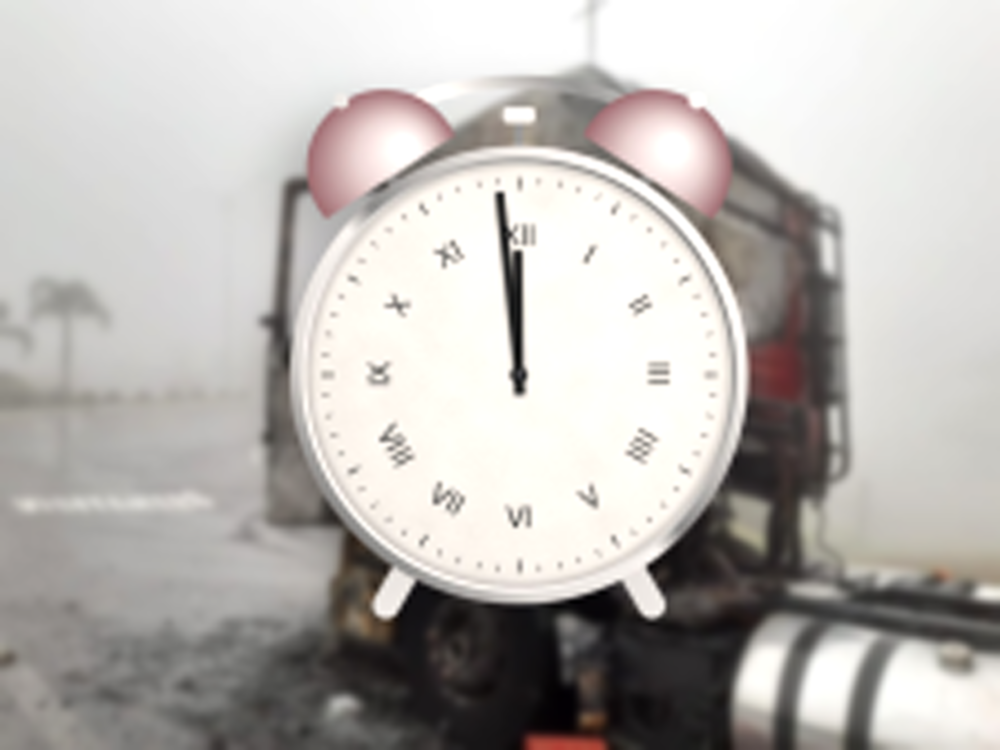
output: h=11 m=59
